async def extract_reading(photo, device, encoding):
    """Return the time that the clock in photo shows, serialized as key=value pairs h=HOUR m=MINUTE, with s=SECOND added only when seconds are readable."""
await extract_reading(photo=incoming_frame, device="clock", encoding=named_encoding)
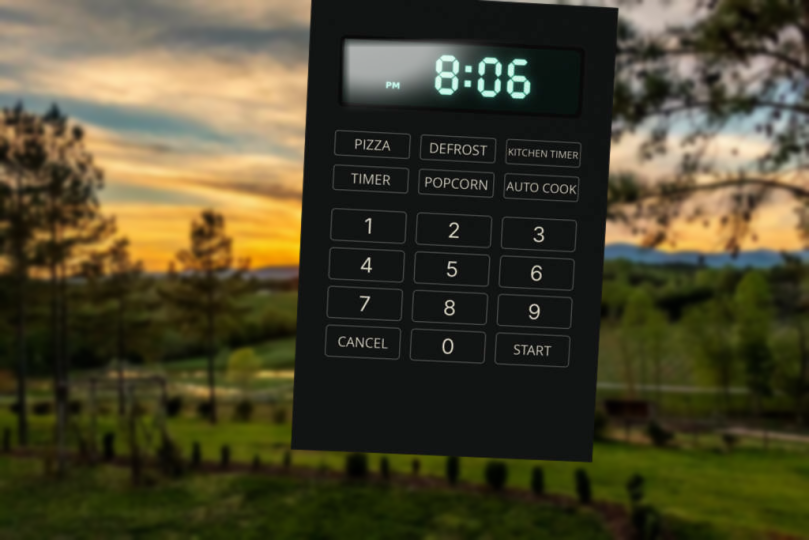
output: h=8 m=6
